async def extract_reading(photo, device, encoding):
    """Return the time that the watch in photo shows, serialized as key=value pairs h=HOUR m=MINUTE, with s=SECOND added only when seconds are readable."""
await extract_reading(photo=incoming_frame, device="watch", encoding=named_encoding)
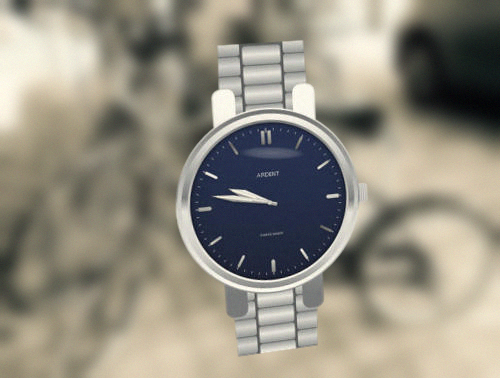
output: h=9 m=47
